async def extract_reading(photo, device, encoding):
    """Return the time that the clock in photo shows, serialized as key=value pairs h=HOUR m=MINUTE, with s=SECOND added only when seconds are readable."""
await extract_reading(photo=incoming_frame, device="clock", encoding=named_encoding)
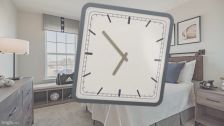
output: h=6 m=52
